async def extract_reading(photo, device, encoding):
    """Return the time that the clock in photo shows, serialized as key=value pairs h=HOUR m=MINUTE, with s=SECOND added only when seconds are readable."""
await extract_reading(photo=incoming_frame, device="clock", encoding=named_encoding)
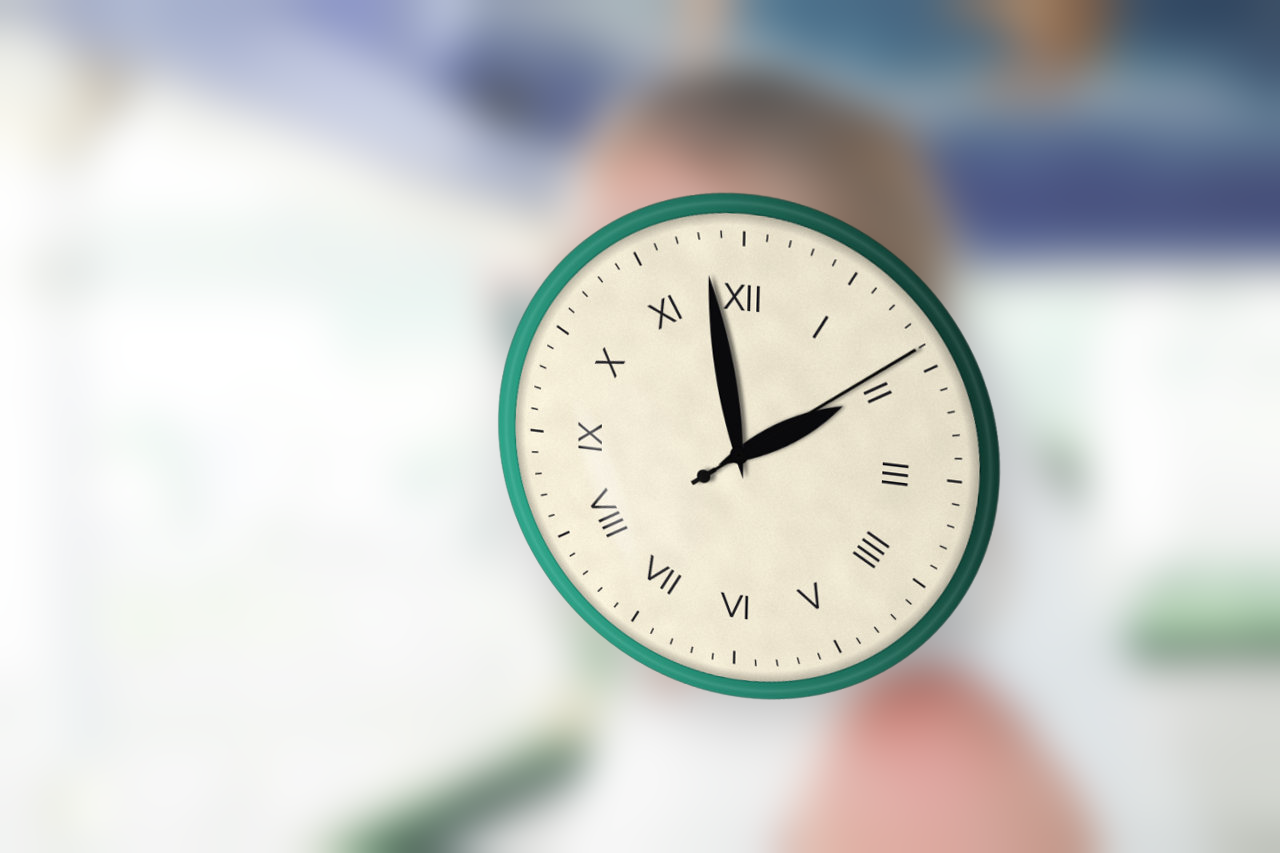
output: h=1 m=58 s=9
